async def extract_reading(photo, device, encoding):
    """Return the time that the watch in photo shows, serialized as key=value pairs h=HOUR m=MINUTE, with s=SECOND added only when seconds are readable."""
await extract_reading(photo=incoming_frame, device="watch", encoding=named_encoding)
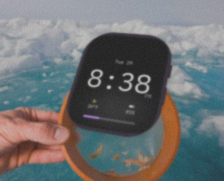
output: h=8 m=38
